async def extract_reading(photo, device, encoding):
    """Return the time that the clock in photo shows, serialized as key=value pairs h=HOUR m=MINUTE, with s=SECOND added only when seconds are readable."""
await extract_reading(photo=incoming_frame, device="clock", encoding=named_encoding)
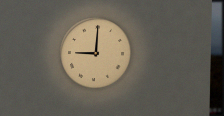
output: h=9 m=0
